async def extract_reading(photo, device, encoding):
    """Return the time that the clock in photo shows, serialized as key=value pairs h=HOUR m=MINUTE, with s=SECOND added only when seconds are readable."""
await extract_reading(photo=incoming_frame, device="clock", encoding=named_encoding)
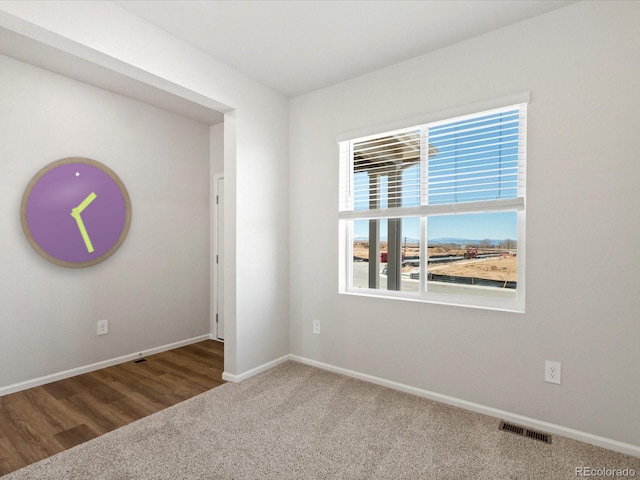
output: h=1 m=26
